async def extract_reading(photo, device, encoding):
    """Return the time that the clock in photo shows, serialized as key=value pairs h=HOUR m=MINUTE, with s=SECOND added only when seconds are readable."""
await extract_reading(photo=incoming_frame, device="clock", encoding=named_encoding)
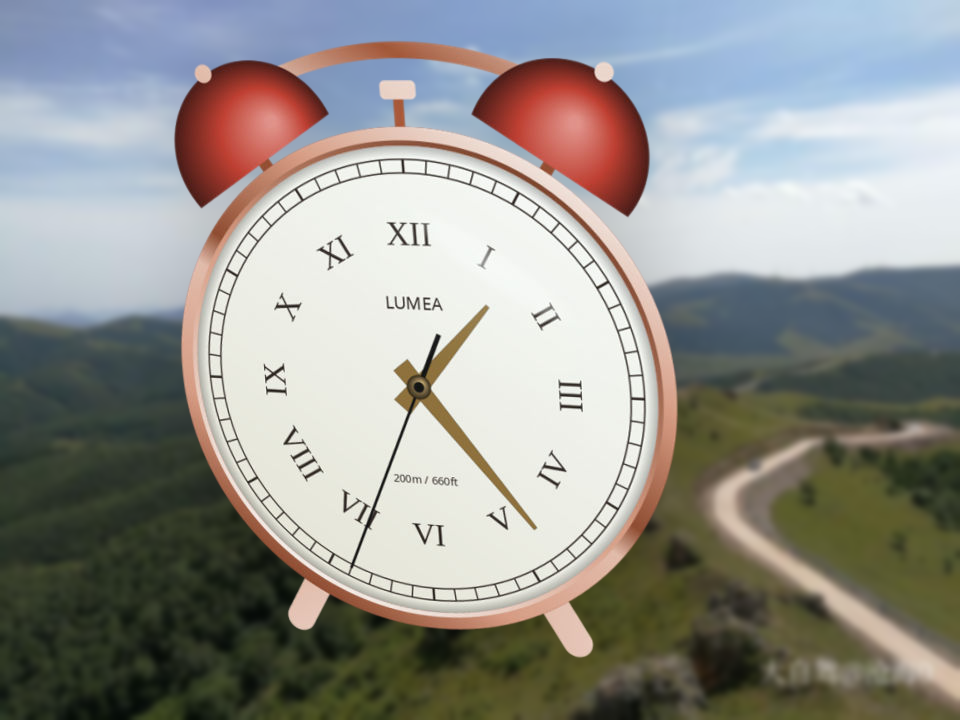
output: h=1 m=23 s=34
